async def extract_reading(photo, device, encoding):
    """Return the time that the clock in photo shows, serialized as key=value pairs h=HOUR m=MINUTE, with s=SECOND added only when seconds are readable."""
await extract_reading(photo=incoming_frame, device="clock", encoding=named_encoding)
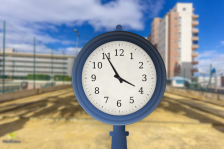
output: h=3 m=55
